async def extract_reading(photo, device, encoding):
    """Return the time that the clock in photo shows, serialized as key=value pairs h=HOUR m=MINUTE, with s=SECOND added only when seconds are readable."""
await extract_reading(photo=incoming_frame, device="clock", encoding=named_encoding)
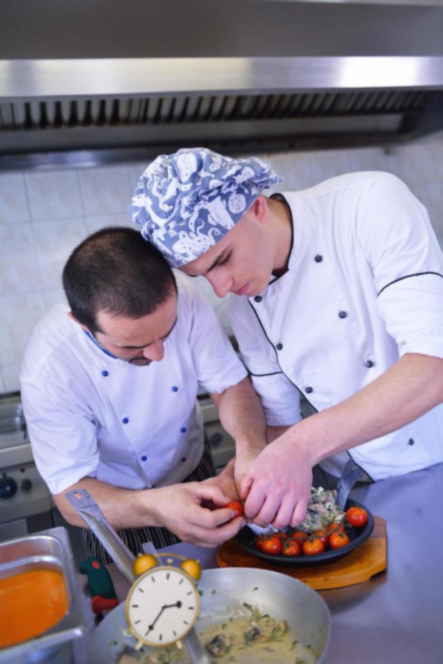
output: h=2 m=35
